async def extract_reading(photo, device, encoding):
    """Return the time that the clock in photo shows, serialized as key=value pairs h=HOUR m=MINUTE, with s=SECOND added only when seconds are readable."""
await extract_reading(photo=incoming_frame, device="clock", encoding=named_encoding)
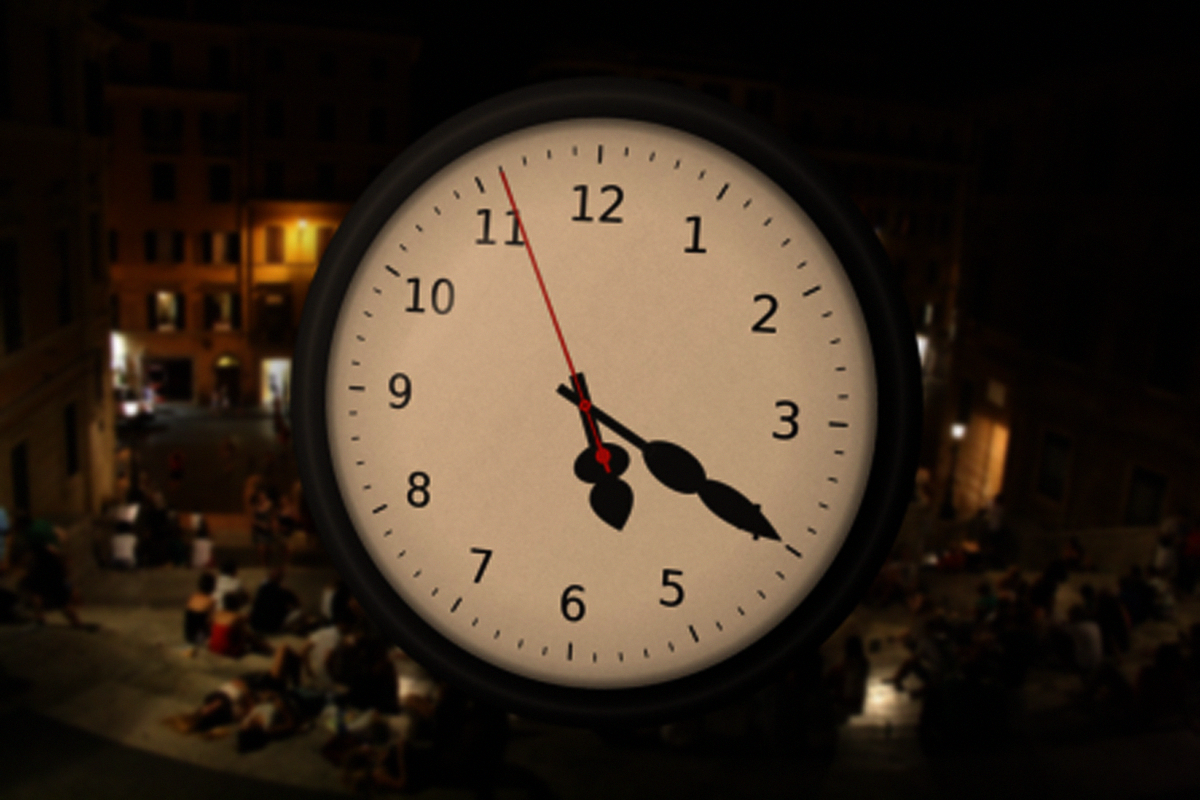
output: h=5 m=19 s=56
